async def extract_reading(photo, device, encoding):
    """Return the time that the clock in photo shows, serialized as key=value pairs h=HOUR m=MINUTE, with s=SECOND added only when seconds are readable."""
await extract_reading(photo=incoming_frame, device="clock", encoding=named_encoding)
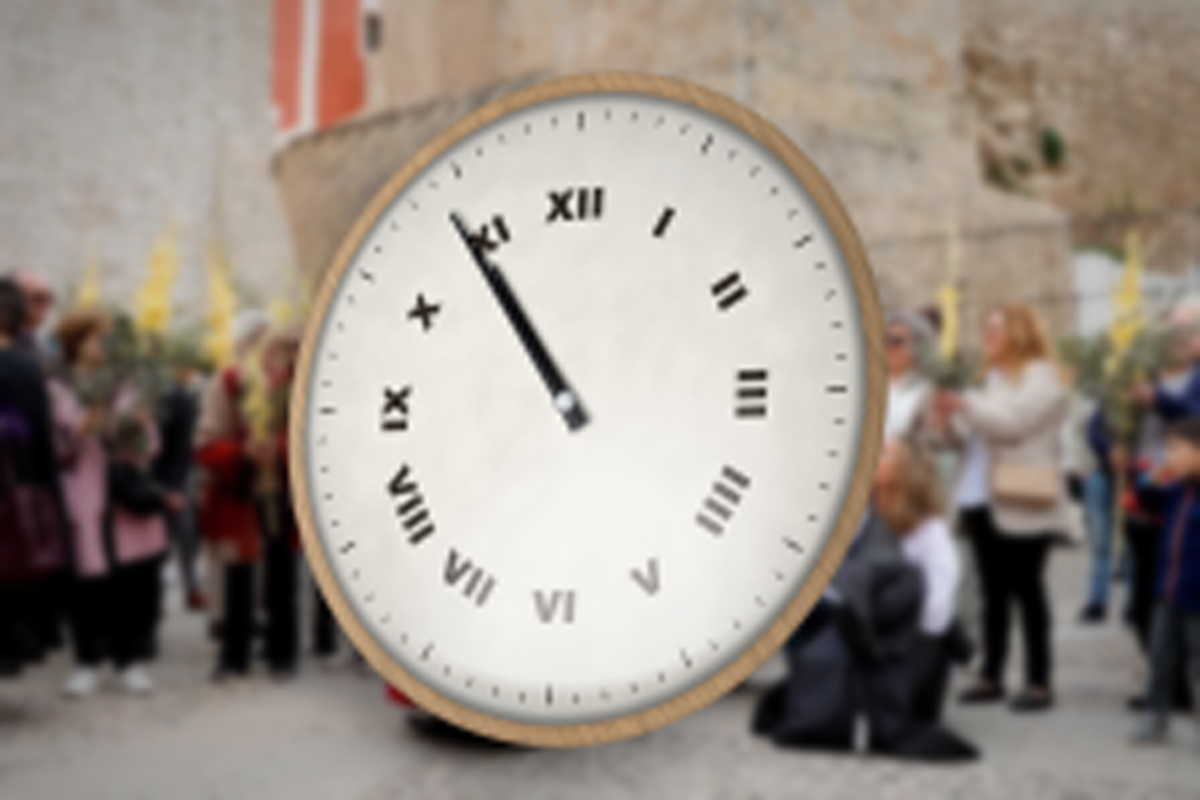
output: h=10 m=54
